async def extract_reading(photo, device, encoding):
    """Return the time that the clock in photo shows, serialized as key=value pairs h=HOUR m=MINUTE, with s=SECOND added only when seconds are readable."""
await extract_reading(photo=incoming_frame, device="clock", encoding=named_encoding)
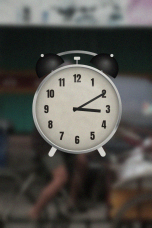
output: h=3 m=10
